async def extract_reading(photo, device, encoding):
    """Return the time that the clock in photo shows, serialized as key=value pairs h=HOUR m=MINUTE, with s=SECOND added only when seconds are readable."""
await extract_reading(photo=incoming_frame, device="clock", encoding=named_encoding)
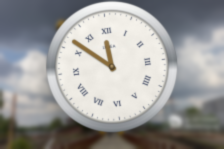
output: h=11 m=52
